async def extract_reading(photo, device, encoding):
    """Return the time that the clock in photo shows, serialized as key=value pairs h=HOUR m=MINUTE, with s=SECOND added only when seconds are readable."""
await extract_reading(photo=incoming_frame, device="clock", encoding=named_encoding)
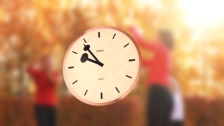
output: h=9 m=54
